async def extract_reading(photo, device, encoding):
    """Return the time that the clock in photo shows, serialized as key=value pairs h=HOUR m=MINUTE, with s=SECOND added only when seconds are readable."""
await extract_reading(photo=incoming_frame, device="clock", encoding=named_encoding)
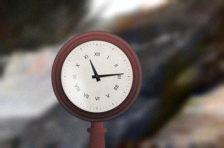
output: h=11 m=14
